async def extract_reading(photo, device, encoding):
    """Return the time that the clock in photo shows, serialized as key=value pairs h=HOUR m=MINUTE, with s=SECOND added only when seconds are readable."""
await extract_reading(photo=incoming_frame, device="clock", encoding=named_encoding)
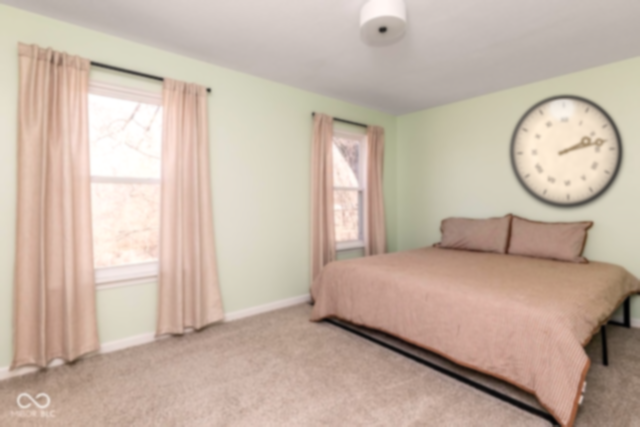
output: h=2 m=13
